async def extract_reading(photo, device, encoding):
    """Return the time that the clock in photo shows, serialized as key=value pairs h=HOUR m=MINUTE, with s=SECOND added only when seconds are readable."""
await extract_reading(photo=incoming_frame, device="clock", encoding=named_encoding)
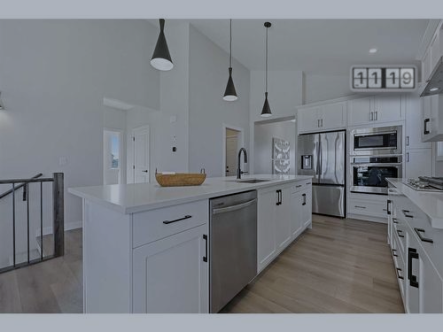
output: h=11 m=19
